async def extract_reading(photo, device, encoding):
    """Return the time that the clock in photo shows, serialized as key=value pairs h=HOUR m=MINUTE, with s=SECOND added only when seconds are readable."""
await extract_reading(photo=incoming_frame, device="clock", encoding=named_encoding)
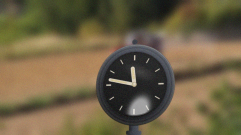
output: h=11 m=47
